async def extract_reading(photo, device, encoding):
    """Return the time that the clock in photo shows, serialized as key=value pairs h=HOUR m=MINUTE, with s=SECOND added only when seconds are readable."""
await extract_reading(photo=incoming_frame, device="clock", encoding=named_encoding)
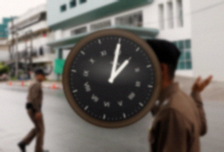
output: h=1 m=0
